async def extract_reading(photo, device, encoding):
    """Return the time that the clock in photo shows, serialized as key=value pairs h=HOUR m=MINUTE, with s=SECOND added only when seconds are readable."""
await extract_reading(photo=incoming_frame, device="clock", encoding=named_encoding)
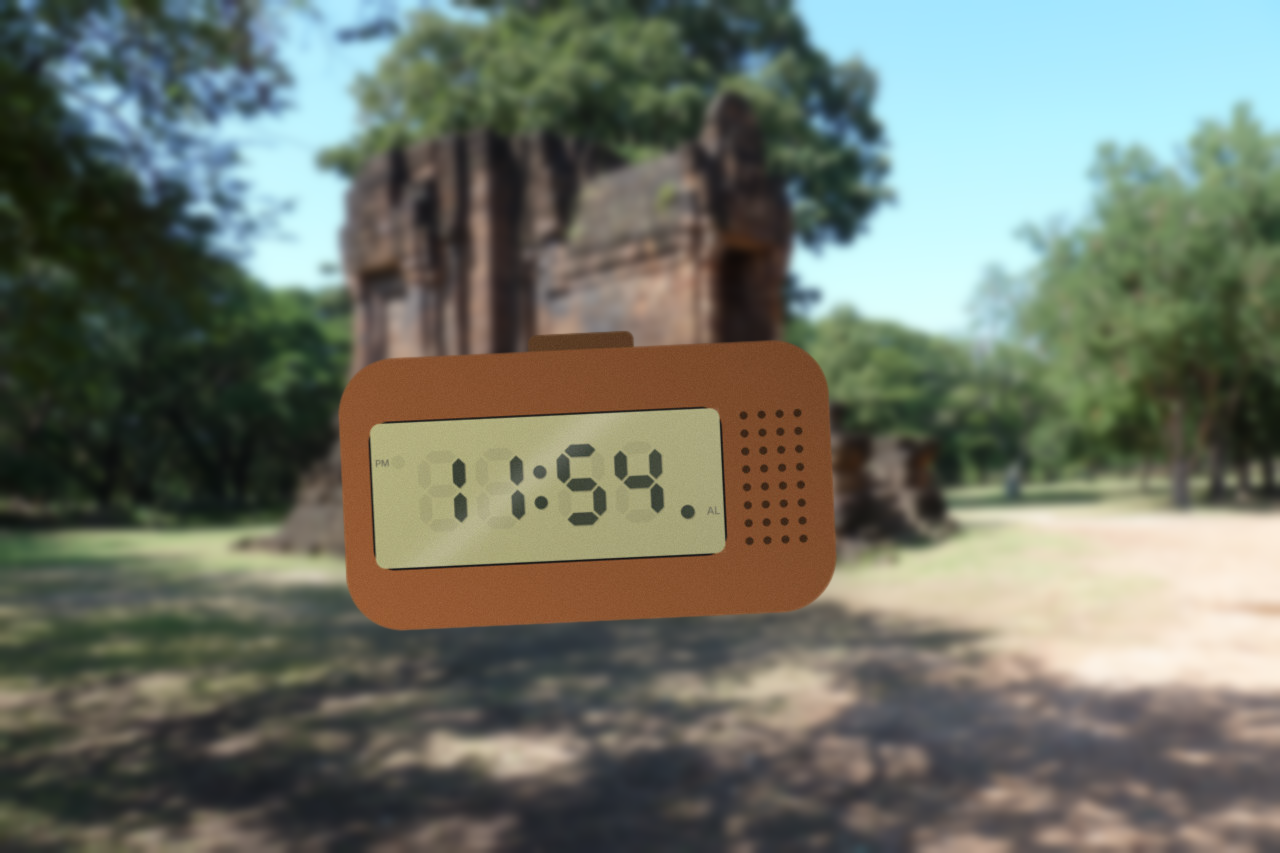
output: h=11 m=54
